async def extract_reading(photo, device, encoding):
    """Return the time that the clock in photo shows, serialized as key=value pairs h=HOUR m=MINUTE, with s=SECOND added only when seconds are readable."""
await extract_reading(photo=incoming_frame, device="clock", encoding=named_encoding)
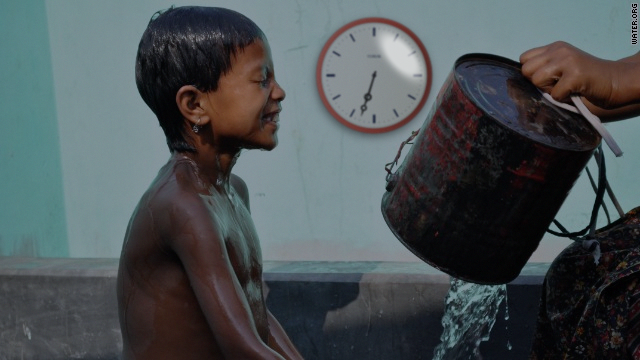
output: h=6 m=33
